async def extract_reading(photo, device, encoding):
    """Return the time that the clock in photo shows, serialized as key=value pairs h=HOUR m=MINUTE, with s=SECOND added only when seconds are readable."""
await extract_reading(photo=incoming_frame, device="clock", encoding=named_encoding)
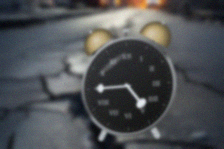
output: h=4 m=45
